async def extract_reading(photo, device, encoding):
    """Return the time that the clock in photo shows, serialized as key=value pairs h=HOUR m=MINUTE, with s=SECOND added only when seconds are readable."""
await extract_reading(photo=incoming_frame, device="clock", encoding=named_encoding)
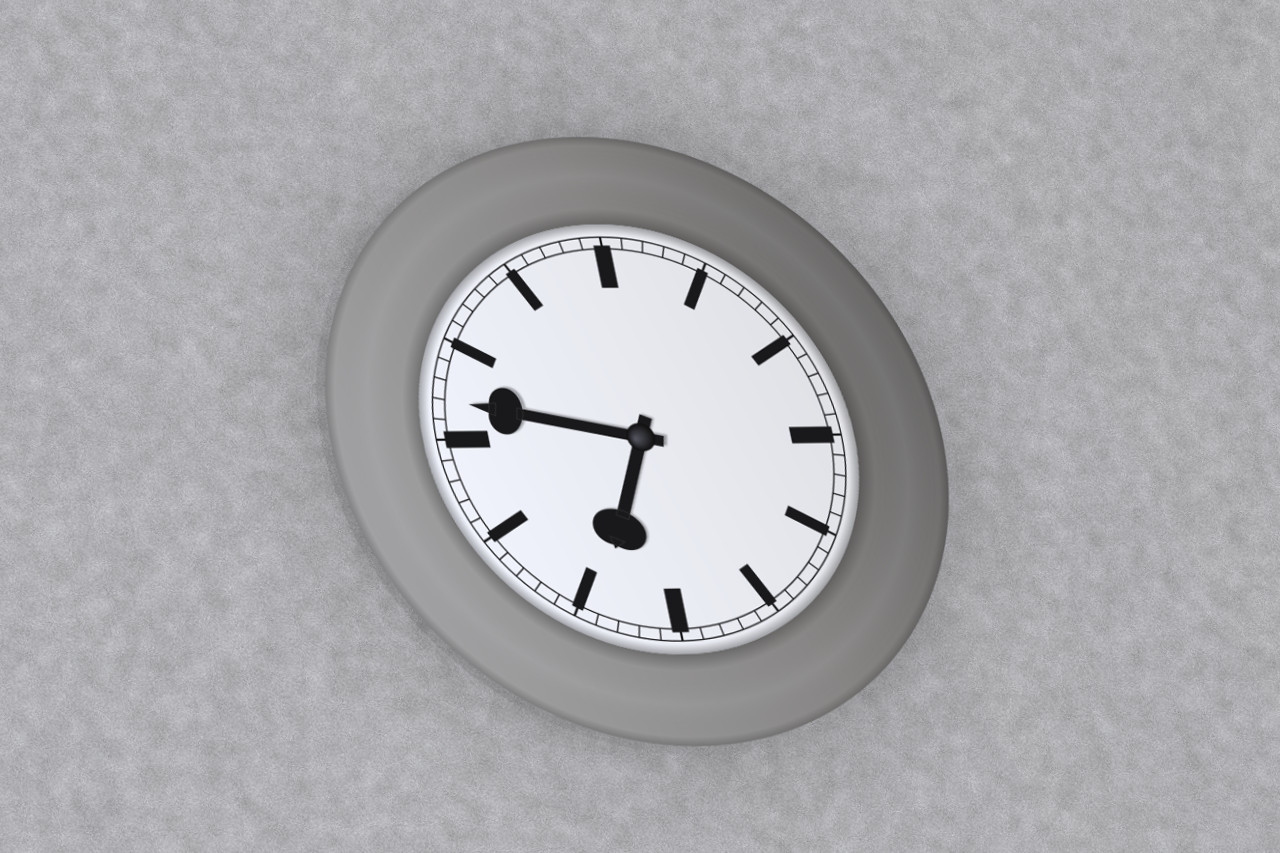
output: h=6 m=47
